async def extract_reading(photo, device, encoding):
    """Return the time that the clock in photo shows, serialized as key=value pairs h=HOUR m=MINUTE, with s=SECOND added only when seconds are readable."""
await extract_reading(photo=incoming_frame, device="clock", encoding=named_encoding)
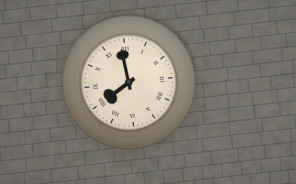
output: h=7 m=59
